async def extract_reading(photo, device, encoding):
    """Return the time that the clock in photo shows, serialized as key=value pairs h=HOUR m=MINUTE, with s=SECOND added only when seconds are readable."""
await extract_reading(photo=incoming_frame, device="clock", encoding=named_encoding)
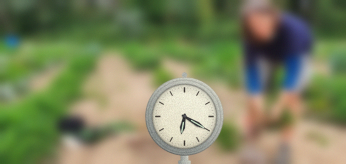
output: h=6 m=20
